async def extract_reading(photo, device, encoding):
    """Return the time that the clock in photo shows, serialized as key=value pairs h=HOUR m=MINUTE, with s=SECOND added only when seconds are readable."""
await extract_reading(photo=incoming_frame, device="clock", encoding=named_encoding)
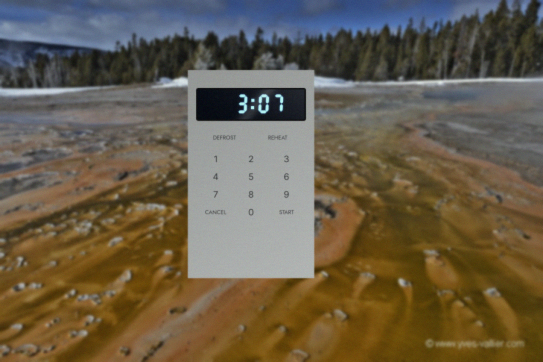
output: h=3 m=7
